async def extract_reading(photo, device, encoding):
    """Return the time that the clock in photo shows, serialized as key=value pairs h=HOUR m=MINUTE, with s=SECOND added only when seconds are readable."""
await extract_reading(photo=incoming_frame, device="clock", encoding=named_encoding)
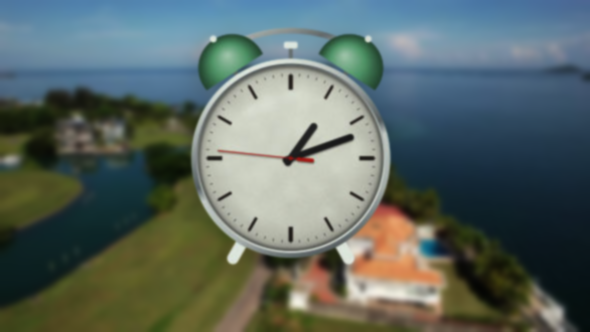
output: h=1 m=11 s=46
